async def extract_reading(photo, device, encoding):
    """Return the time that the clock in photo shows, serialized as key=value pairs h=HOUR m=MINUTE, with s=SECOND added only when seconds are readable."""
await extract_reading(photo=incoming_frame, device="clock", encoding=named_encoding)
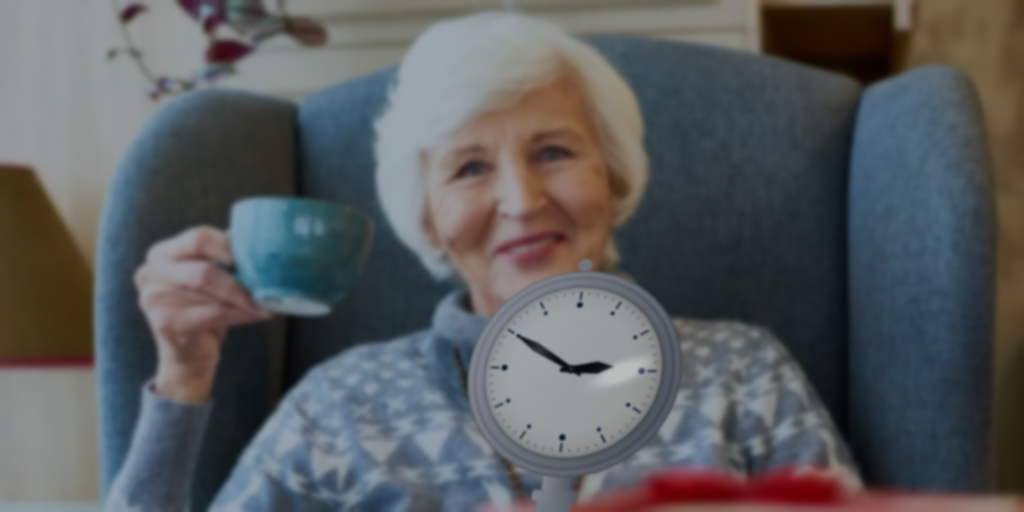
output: h=2 m=50
